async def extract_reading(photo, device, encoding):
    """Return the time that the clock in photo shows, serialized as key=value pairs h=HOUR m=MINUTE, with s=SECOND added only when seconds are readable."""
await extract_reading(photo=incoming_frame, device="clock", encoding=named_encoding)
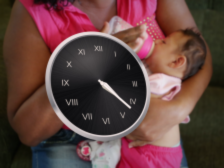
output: h=4 m=22
